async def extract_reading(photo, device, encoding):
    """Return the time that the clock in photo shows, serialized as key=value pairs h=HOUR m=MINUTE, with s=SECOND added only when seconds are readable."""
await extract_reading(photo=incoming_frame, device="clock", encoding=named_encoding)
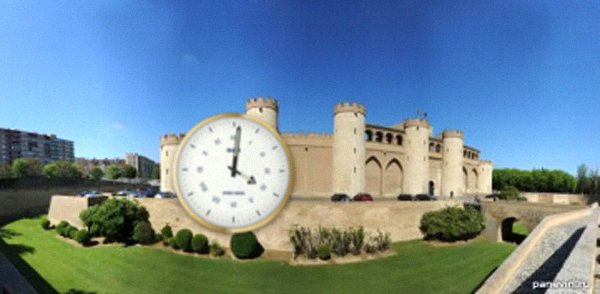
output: h=4 m=1
